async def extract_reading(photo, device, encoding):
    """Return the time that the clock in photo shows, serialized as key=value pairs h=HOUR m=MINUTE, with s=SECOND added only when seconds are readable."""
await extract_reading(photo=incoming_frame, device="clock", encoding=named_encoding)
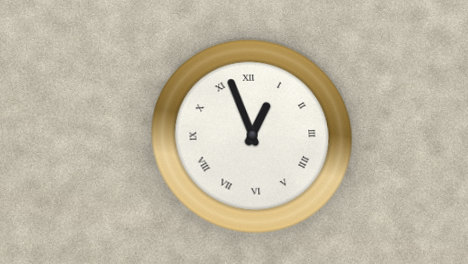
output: h=12 m=57
